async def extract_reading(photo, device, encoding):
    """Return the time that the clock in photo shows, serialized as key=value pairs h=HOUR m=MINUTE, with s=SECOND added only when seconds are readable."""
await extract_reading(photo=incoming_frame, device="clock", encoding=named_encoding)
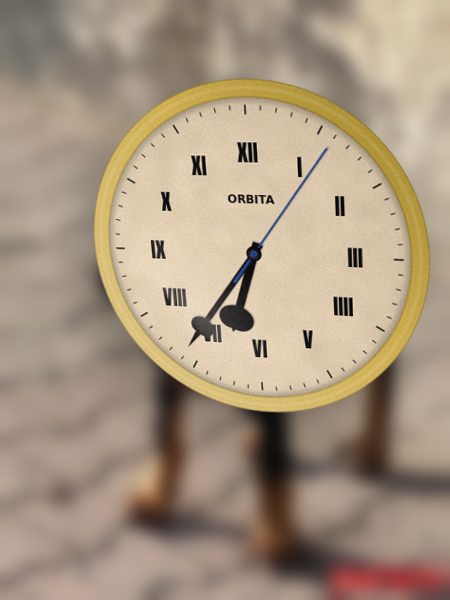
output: h=6 m=36 s=6
